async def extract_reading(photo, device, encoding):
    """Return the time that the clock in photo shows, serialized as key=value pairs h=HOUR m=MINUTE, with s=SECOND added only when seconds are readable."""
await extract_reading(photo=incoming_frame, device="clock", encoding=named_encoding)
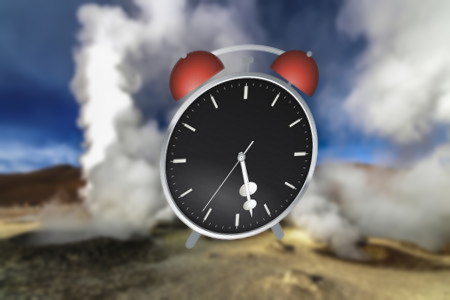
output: h=5 m=27 s=36
